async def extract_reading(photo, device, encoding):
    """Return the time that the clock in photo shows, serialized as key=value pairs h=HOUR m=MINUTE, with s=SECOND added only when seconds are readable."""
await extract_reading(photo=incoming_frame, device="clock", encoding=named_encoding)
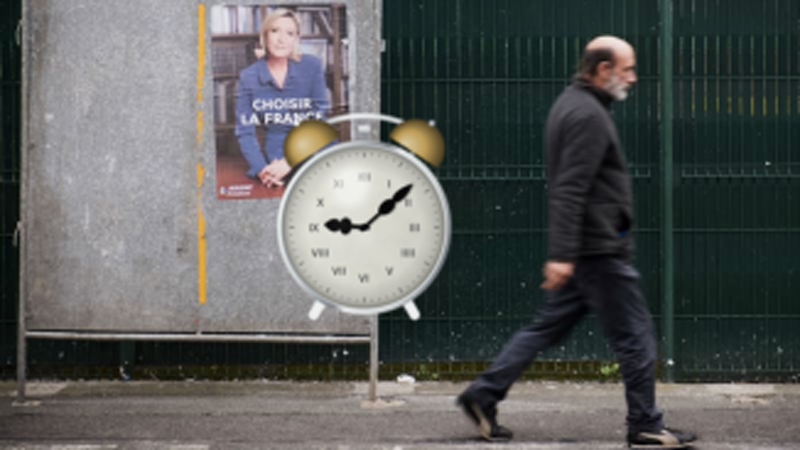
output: h=9 m=8
